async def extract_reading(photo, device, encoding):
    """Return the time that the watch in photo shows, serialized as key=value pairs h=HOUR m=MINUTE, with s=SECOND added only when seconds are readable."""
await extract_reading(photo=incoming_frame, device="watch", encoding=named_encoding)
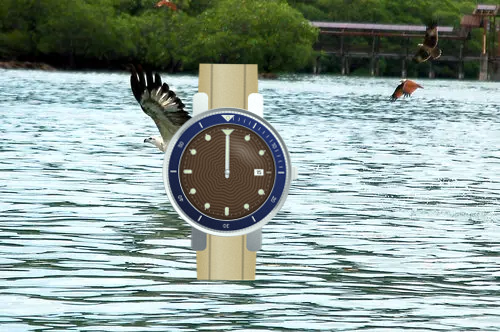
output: h=12 m=0
